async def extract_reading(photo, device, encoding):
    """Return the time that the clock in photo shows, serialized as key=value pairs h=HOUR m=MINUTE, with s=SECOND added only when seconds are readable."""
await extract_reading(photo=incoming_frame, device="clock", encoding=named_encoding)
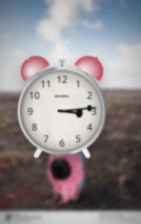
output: h=3 m=14
